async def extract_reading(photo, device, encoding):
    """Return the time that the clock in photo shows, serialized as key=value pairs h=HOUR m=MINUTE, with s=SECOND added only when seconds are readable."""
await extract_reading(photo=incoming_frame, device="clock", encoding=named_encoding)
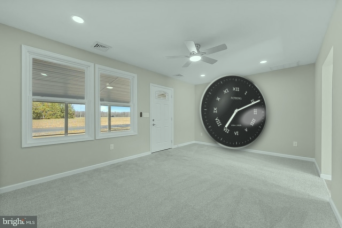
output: h=7 m=11
